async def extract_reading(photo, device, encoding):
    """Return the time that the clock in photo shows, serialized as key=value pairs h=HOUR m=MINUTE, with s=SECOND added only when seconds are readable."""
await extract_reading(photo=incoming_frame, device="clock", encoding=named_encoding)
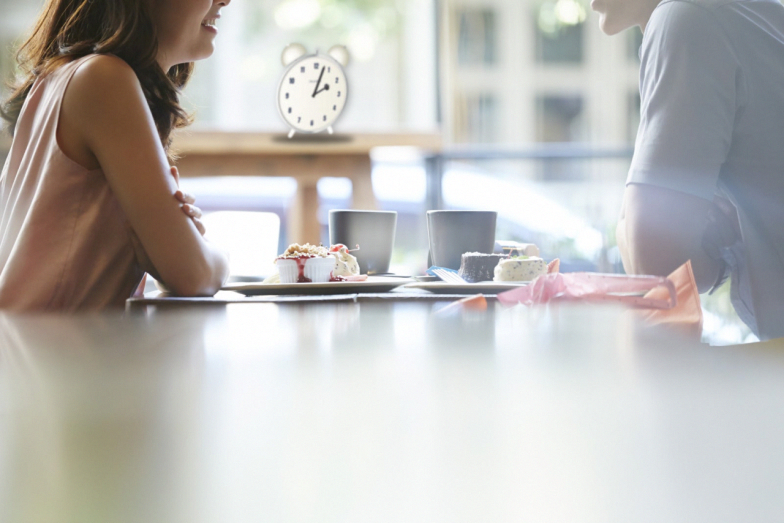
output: h=2 m=3
